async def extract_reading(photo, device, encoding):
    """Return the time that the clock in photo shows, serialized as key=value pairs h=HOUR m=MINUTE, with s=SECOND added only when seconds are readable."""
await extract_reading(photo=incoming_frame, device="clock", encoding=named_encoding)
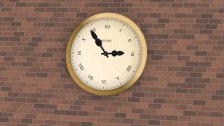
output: h=2 m=54
